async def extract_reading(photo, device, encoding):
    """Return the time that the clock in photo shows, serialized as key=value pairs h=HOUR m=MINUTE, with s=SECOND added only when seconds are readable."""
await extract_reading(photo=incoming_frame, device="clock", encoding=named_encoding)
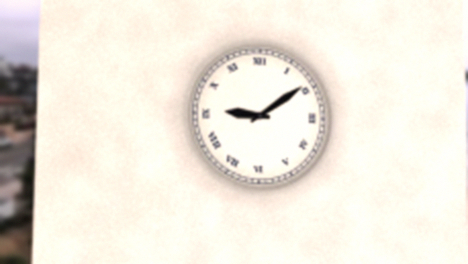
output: h=9 m=9
